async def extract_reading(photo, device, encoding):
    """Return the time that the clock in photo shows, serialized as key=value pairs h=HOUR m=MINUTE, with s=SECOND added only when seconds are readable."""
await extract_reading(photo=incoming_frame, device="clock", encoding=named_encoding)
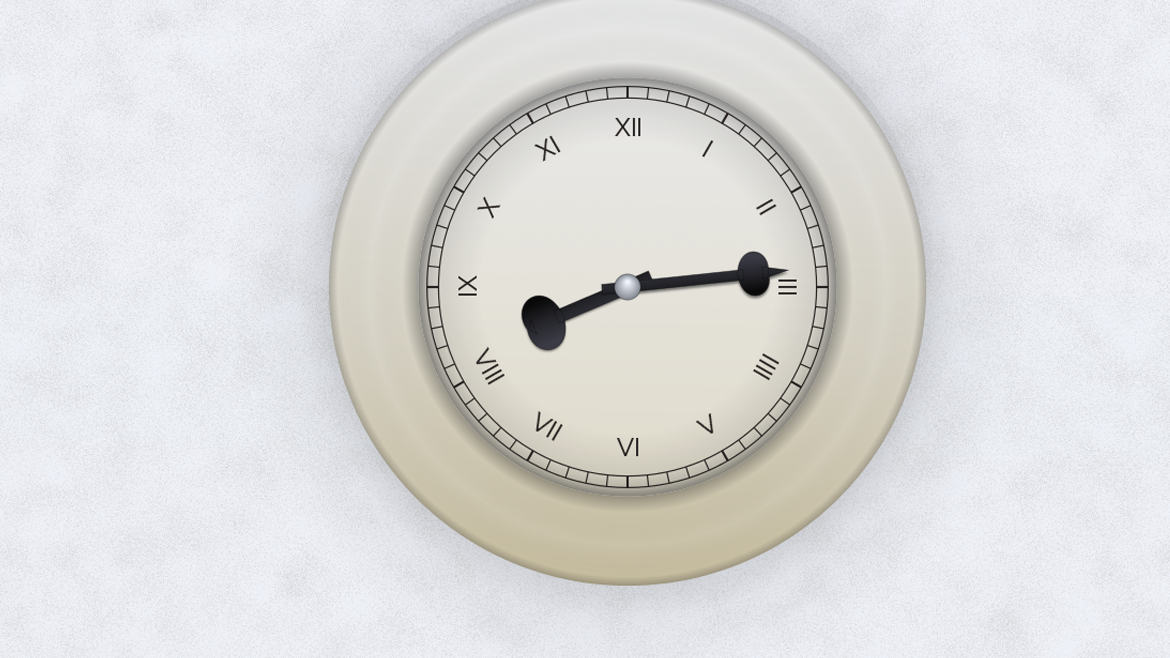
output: h=8 m=14
